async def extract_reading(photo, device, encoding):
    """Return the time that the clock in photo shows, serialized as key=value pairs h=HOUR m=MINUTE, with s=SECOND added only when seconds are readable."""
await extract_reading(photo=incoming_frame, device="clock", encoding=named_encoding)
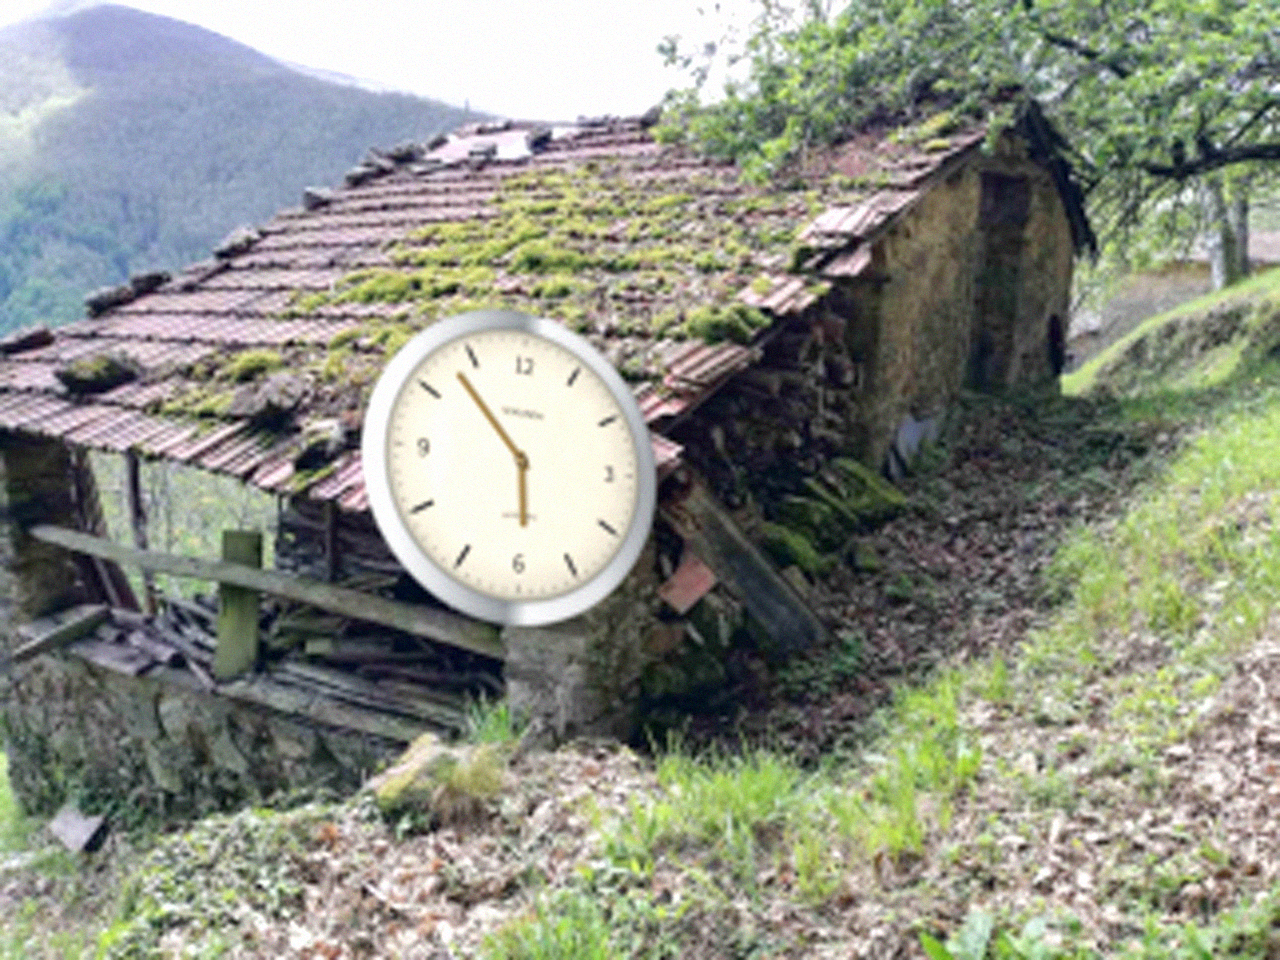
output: h=5 m=53
